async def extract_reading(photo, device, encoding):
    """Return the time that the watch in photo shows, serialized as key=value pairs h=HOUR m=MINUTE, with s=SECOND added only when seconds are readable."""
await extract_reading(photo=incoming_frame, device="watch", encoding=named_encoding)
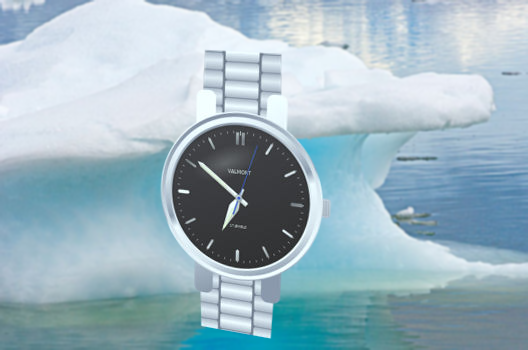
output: h=6 m=51 s=3
